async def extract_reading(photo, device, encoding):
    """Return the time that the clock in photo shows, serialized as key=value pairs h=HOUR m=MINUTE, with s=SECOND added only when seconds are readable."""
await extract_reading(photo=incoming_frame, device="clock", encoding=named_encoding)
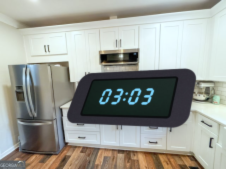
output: h=3 m=3
